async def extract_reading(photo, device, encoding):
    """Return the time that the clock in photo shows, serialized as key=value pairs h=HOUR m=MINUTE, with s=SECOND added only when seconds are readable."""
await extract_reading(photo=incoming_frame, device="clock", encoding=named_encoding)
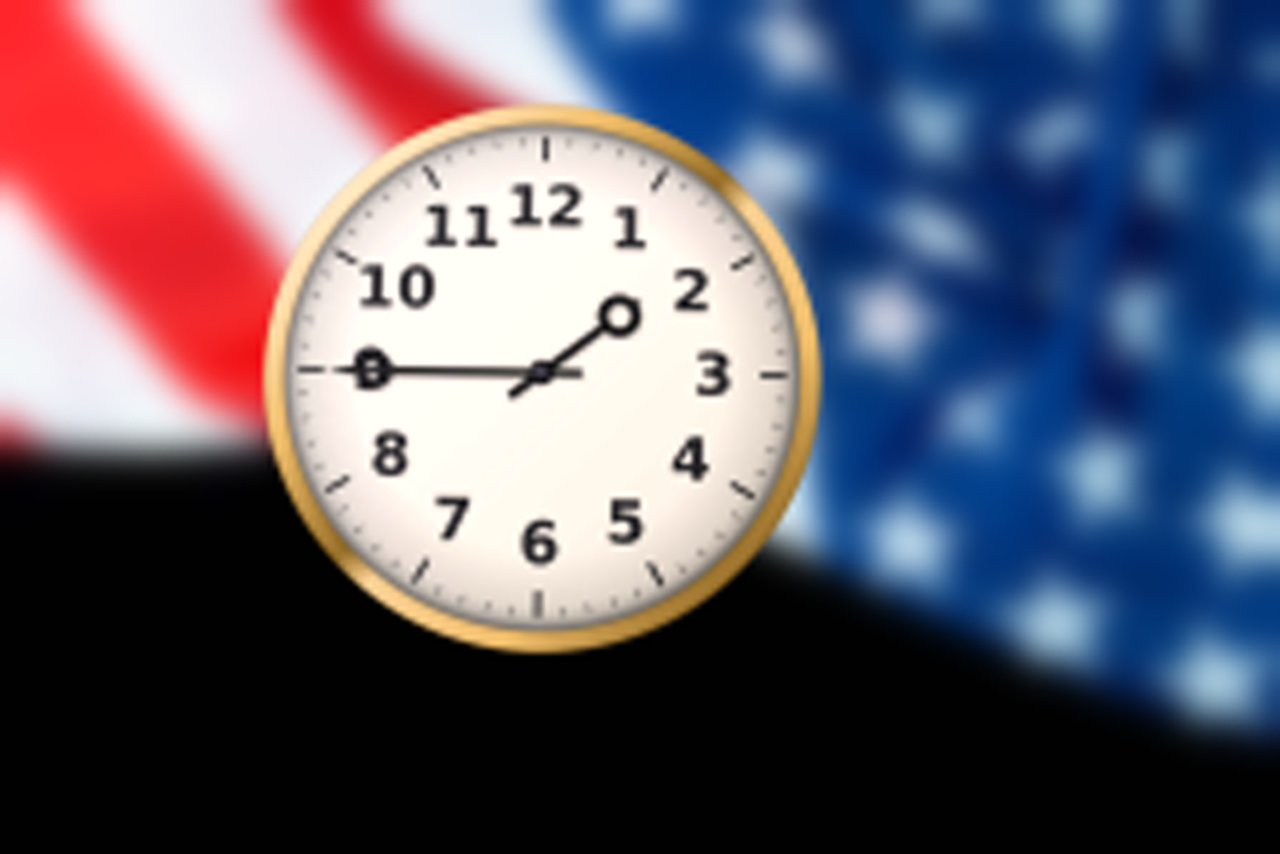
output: h=1 m=45
